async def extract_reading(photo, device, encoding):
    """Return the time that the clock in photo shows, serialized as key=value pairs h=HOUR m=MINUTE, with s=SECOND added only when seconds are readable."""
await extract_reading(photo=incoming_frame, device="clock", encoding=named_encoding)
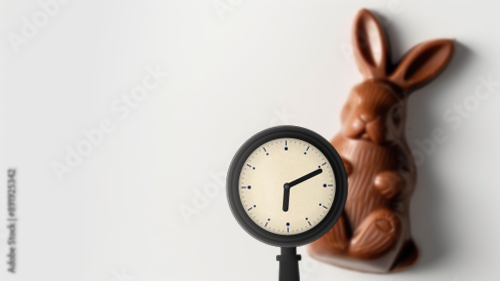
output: h=6 m=11
